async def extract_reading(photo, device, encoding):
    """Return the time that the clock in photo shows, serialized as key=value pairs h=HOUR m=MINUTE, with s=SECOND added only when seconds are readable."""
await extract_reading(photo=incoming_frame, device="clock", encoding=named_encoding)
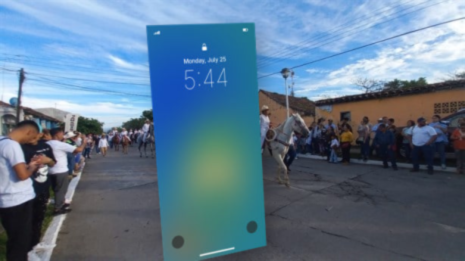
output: h=5 m=44
